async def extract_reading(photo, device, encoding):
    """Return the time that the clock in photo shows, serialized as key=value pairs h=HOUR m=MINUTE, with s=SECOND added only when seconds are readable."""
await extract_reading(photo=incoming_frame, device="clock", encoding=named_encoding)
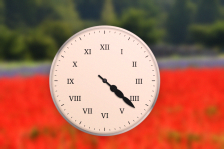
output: h=4 m=22
